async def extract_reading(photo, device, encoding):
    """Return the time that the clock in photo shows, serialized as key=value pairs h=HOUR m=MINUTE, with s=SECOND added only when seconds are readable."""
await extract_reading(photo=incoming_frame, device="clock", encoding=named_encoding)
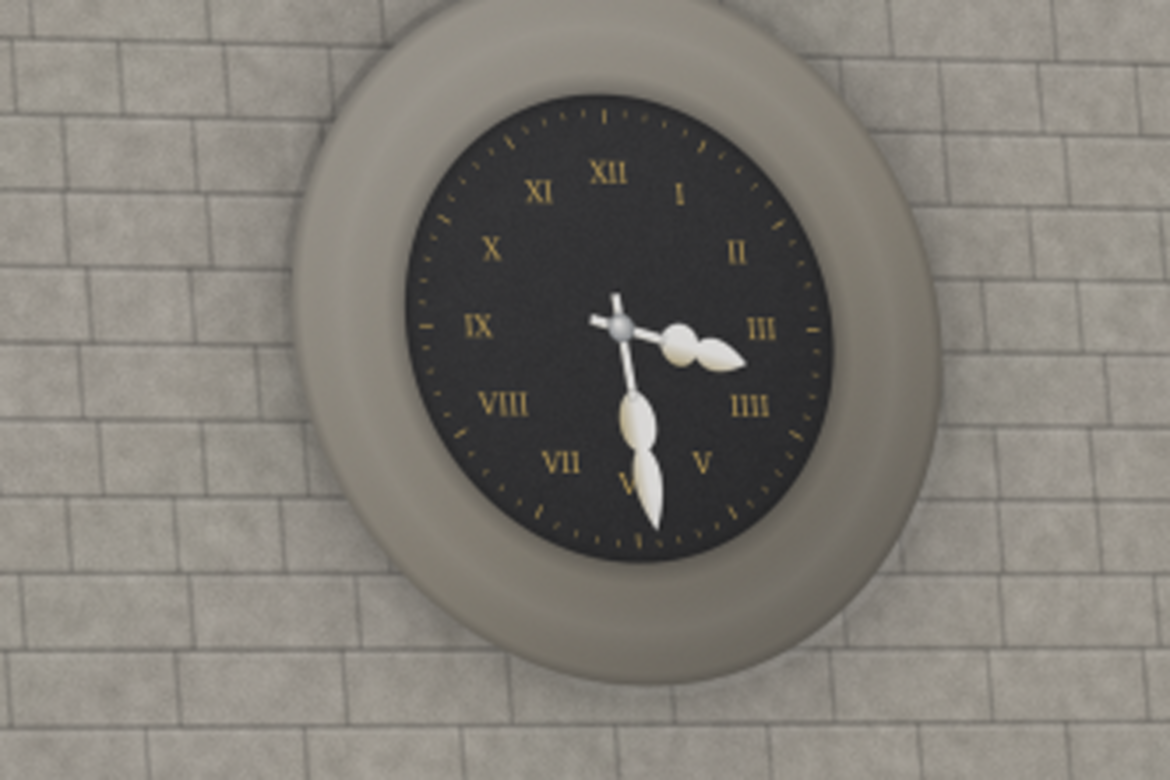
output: h=3 m=29
